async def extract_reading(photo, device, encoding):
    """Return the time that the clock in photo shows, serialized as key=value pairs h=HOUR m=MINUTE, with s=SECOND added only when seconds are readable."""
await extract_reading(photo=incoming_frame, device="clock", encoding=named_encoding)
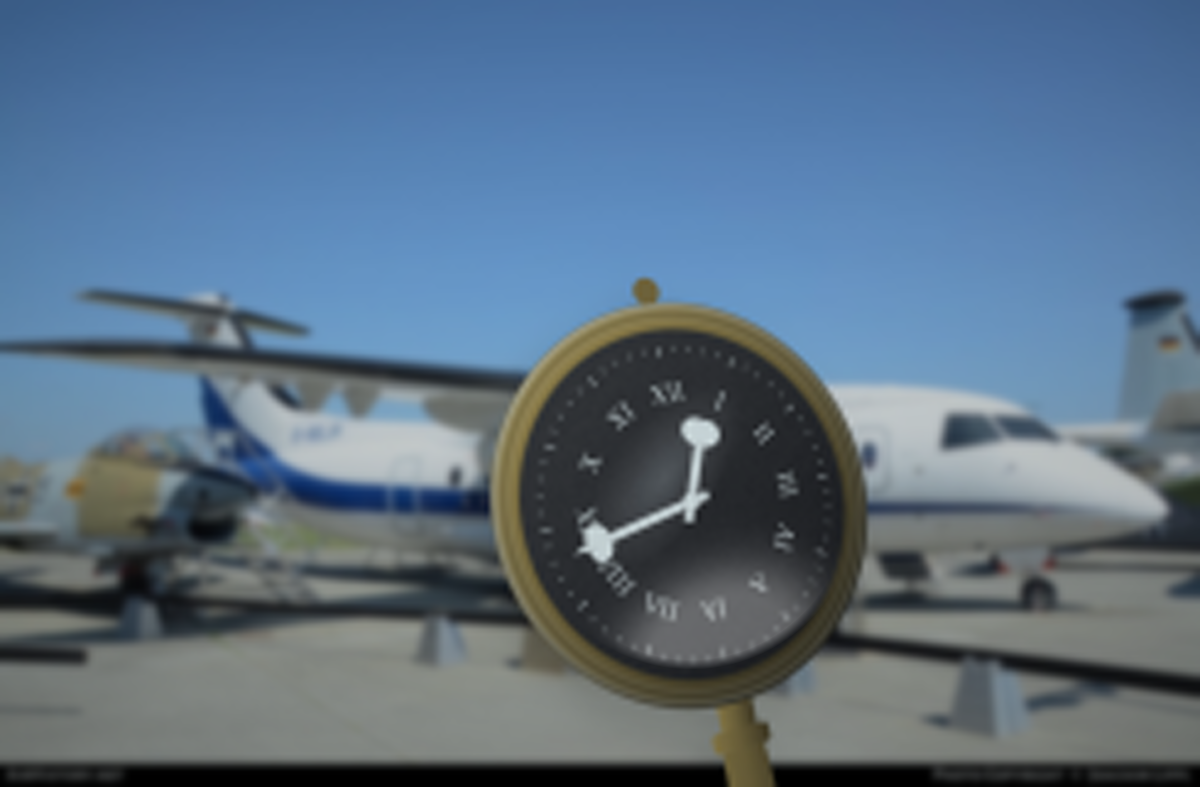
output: h=12 m=43
